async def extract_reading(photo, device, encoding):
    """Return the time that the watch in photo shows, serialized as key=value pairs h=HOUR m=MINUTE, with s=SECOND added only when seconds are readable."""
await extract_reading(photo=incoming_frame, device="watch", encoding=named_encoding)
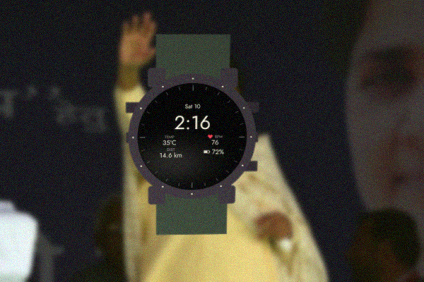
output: h=2 m=16
